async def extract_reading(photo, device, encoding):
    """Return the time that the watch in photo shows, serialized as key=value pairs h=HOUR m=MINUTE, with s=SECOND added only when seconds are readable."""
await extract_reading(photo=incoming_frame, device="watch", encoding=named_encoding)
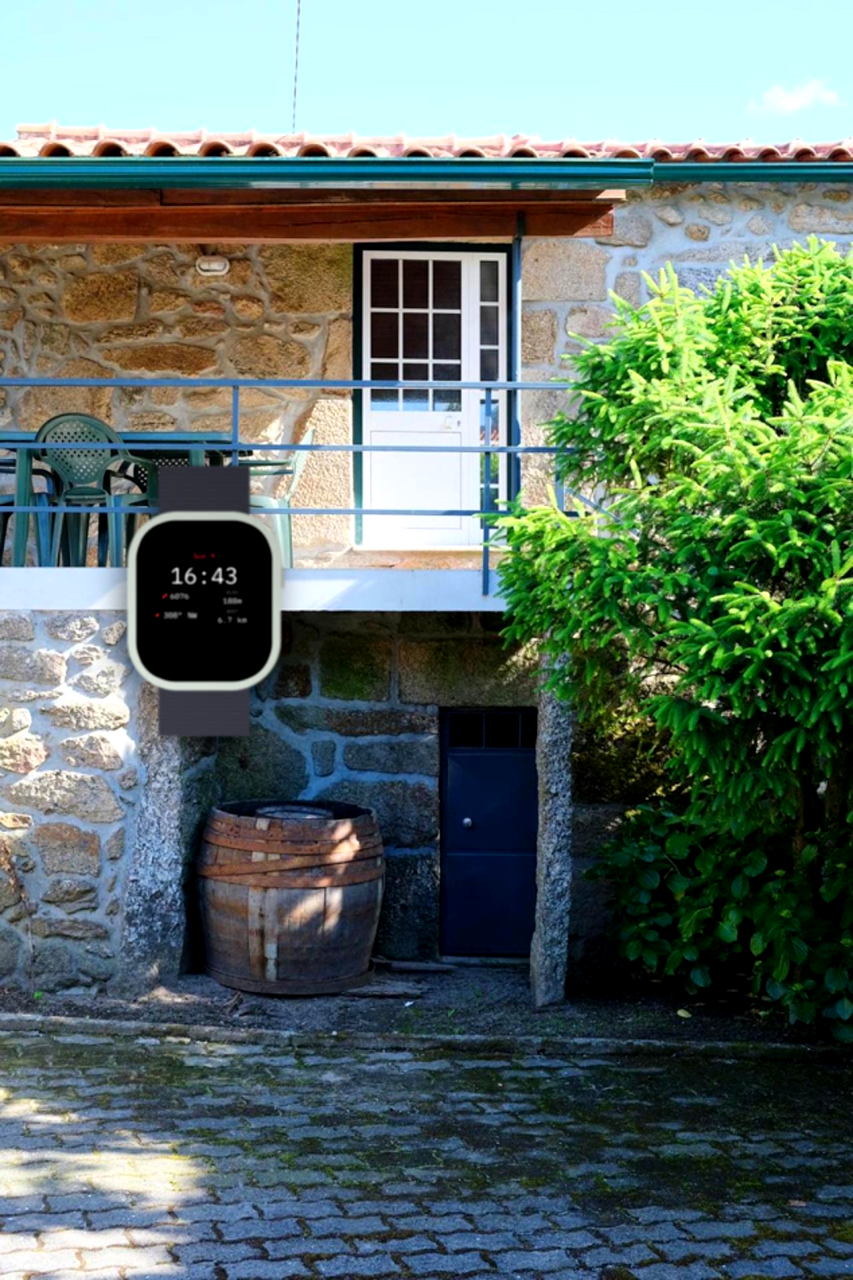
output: h=16 m=43
